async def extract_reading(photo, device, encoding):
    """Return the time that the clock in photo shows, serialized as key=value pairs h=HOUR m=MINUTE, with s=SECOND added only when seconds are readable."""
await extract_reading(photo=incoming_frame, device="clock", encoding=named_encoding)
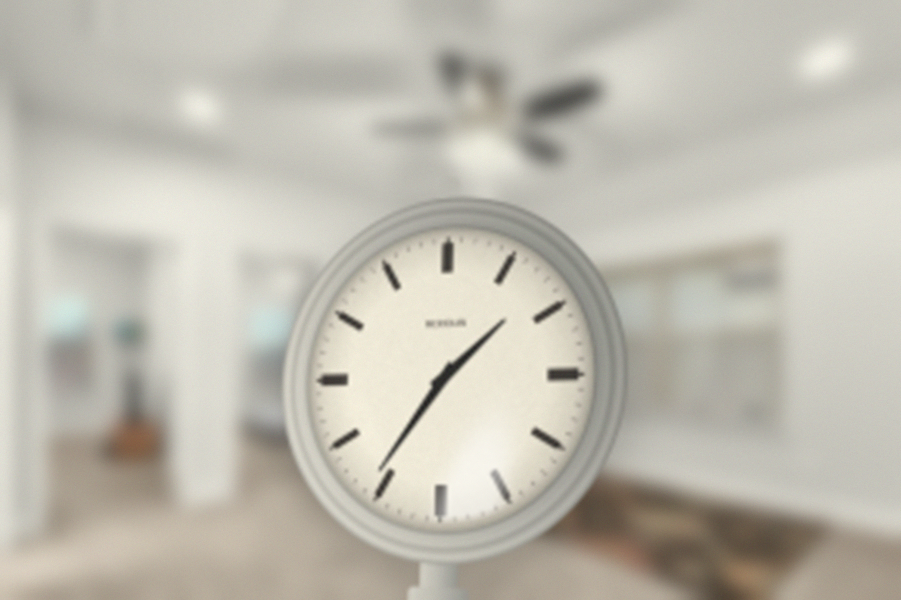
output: h=1 m=36
